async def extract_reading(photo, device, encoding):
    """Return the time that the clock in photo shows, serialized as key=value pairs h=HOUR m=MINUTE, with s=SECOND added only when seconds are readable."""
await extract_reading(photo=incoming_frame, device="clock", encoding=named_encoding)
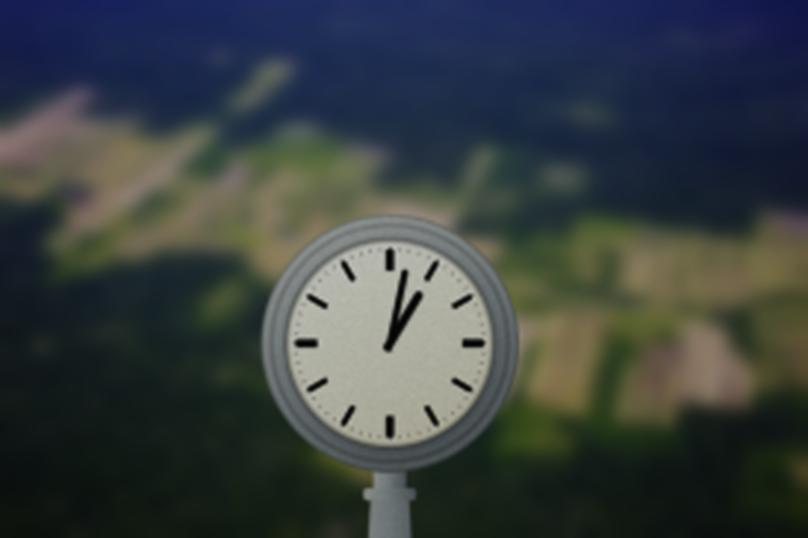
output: h=1 m=2
